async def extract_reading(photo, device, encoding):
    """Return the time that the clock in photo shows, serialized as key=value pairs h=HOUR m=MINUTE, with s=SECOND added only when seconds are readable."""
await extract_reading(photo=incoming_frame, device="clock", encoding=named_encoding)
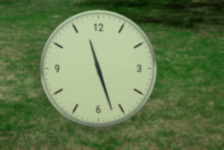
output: h=11 m=27
